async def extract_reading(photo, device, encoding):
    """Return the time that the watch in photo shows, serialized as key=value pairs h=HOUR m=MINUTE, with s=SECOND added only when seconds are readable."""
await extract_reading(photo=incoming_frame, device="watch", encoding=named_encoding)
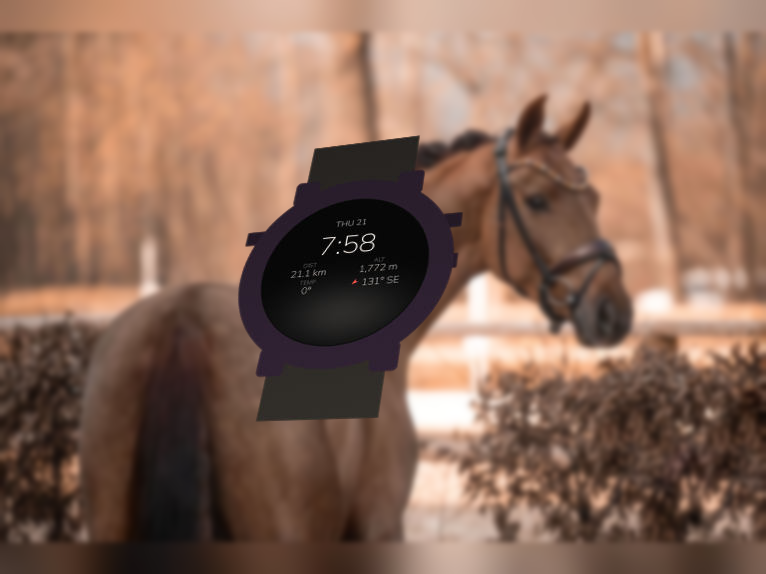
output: h=7 m=58
